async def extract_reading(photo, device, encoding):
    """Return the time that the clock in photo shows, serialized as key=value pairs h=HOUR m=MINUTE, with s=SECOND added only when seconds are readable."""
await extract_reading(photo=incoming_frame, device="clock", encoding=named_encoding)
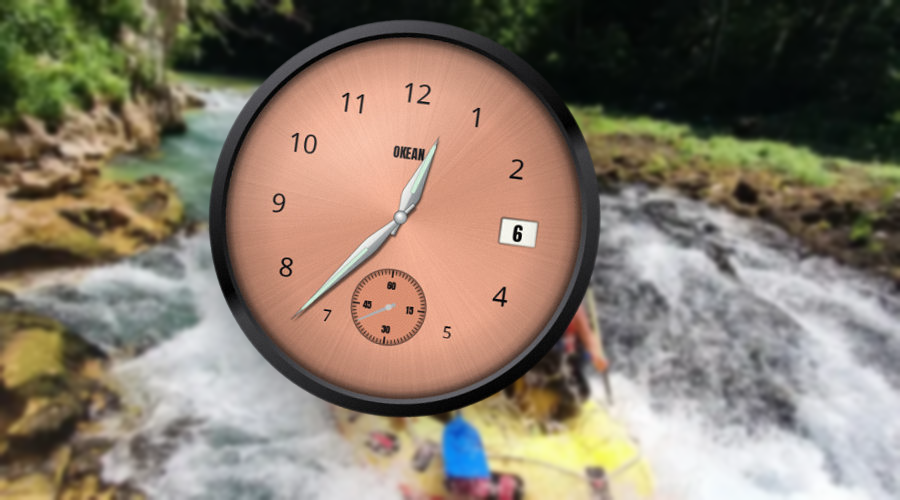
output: h=12 m=36 s=40
